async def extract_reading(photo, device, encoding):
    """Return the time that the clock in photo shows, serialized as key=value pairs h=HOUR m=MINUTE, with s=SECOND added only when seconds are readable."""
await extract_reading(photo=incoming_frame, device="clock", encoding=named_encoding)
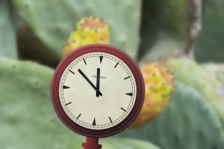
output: h=11 m=52
